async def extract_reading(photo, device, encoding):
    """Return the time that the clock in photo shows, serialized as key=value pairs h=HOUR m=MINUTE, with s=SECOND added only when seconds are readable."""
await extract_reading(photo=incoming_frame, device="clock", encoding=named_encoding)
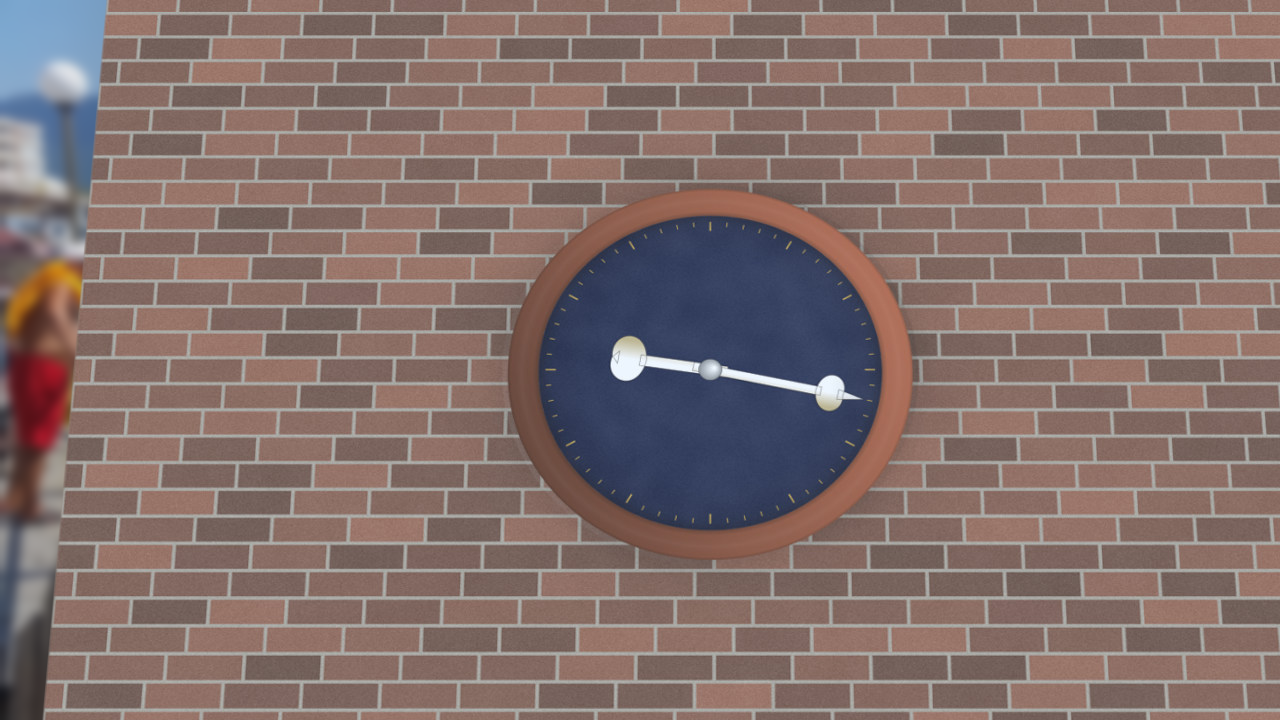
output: h=9 m=17
